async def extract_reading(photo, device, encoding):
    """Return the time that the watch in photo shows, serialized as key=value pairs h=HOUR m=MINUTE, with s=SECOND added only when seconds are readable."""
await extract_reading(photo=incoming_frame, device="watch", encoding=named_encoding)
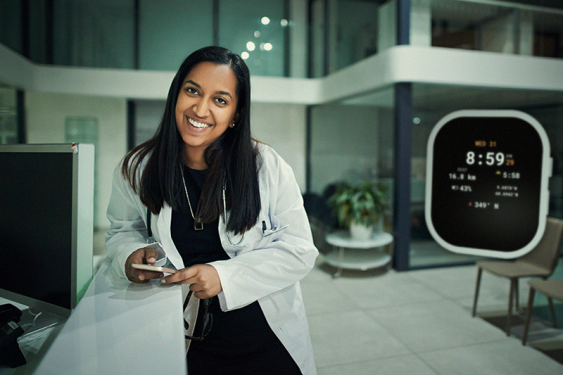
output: h=8 m=59
